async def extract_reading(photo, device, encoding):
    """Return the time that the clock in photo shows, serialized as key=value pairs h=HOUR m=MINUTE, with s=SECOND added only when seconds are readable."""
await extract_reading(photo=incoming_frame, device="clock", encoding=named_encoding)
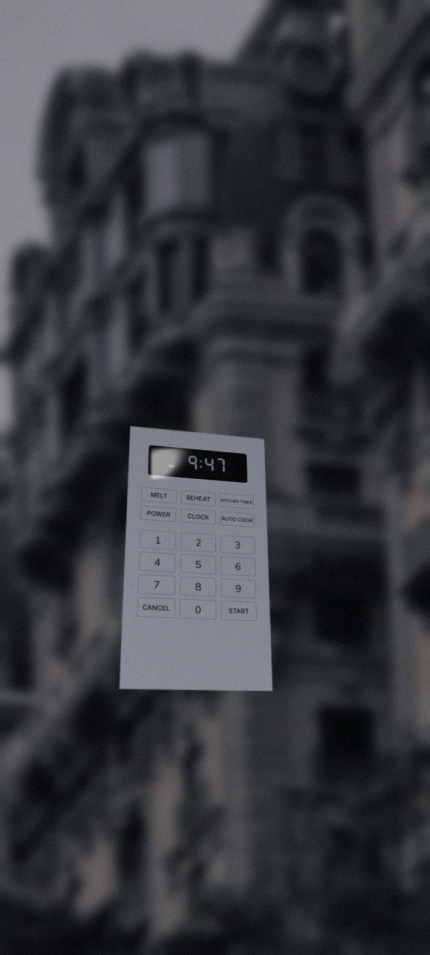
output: h=9 m=47
